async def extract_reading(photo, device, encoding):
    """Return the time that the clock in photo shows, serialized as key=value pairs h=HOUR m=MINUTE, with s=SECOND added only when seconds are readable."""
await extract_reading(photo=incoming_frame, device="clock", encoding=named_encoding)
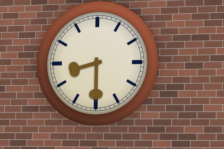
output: h=8 m=30
